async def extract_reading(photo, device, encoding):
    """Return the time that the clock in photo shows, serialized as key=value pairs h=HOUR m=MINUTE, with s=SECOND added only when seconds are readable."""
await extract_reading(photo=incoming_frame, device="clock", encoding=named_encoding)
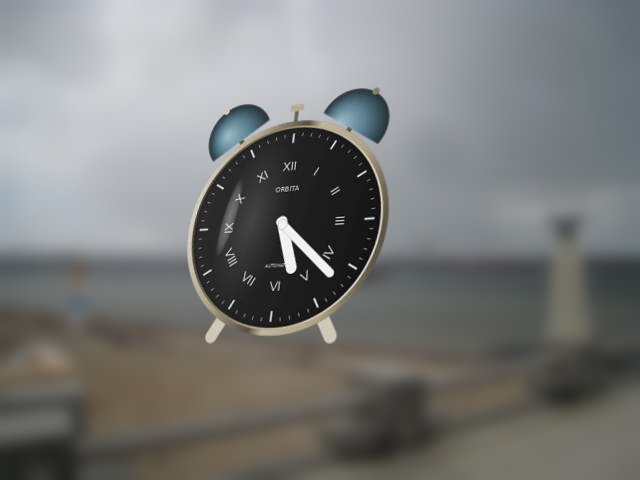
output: h=5 m=22
